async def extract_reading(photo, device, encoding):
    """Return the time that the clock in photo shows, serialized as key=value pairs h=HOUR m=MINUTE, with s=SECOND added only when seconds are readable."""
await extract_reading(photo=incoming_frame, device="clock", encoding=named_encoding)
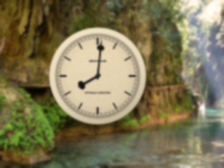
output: h=8 m=1
